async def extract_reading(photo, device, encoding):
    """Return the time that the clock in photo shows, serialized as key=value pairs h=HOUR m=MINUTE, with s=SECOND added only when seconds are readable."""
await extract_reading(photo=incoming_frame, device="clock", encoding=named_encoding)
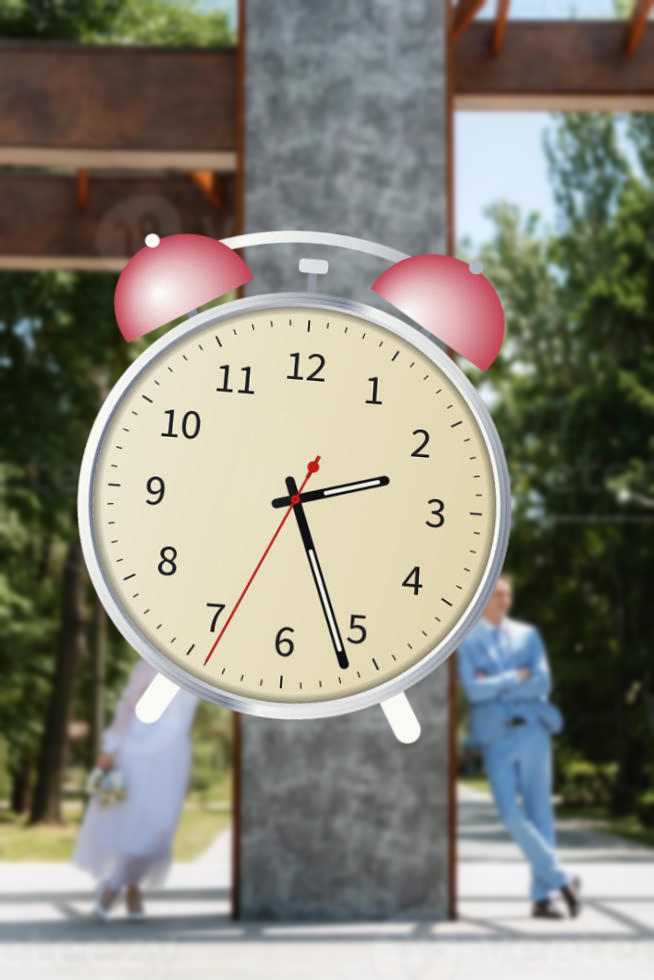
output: h=2 m=26 s=34
